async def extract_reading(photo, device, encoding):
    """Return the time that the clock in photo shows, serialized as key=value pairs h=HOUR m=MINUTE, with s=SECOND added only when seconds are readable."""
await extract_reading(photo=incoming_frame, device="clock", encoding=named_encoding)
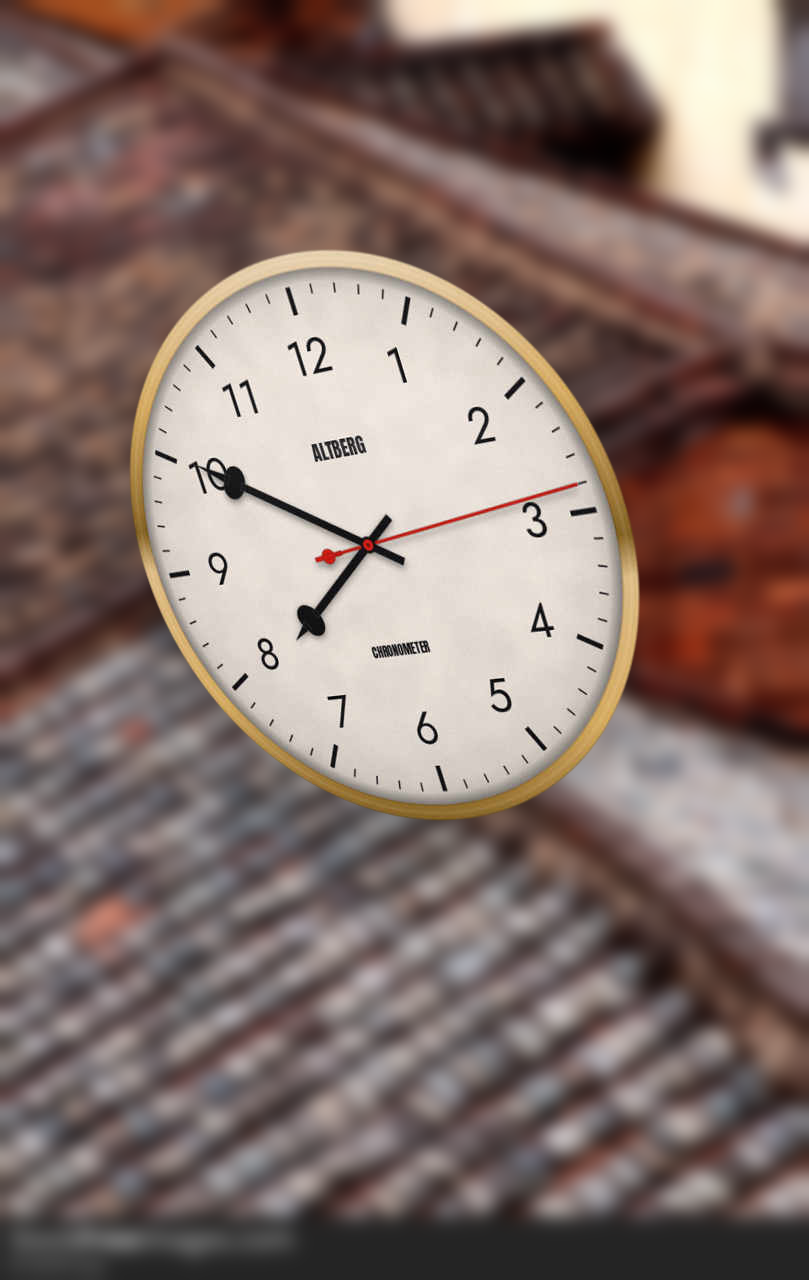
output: h=7 m=50 s=14
